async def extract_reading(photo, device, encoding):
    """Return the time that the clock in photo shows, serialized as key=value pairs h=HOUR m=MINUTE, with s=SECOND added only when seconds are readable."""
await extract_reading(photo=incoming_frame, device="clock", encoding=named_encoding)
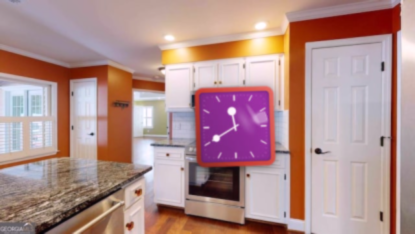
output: h=11 m=40
